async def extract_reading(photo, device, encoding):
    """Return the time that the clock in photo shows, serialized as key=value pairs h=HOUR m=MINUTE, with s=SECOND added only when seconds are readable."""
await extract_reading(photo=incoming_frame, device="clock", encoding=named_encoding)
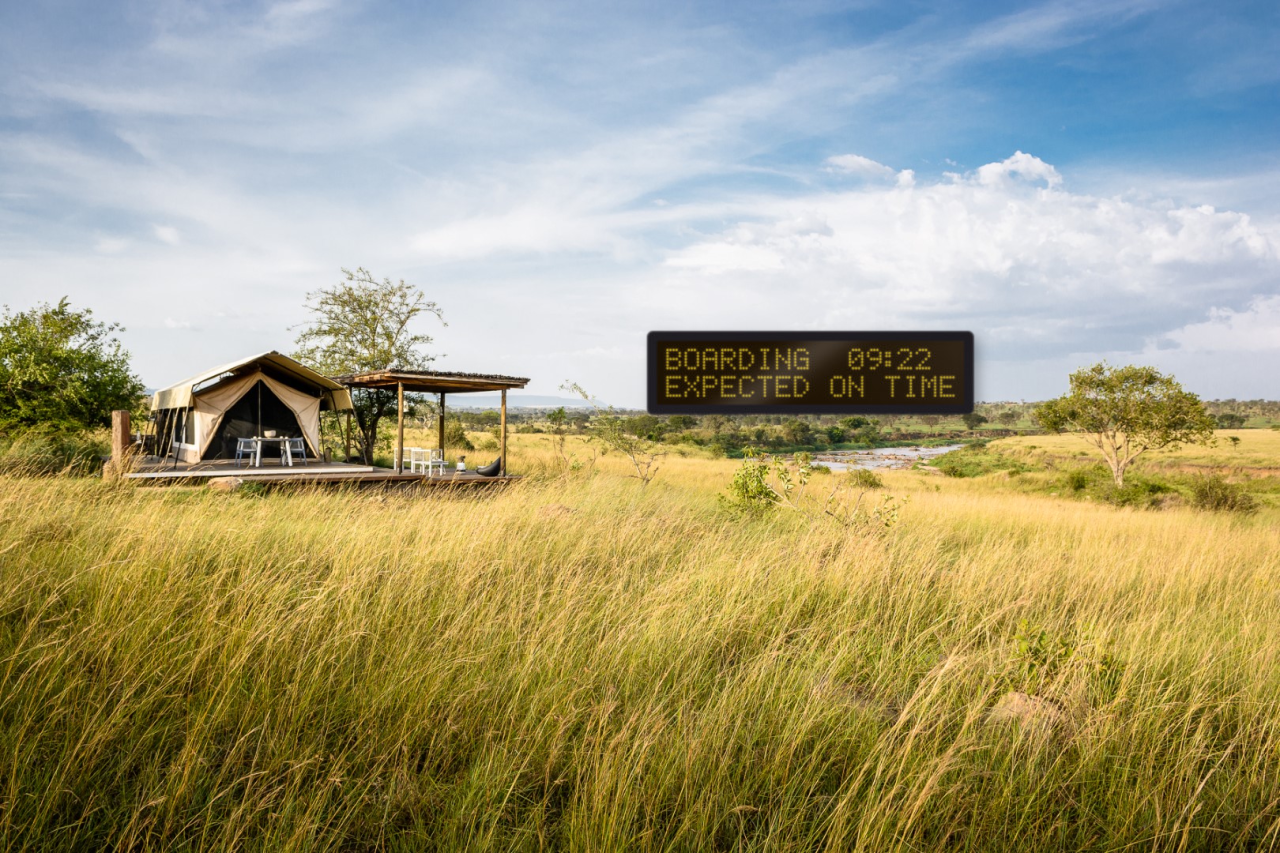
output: h=9 m=22
